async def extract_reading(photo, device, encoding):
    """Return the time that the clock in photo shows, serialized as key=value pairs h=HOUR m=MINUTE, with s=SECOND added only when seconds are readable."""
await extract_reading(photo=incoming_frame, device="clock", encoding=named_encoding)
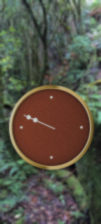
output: h=9 m=49
